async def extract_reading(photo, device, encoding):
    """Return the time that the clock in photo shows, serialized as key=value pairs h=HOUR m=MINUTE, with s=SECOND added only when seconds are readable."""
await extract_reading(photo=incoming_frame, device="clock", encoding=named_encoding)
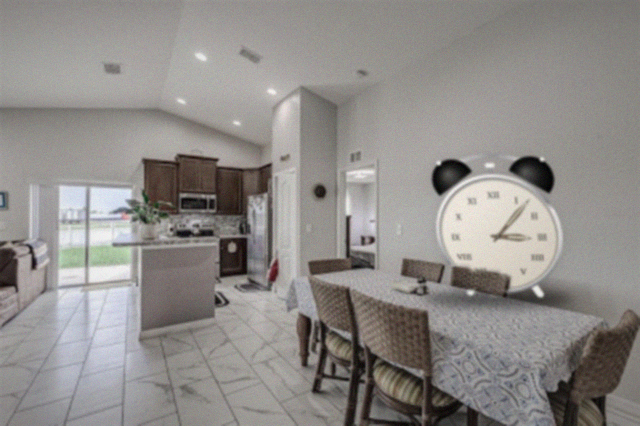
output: h=3 m=7
